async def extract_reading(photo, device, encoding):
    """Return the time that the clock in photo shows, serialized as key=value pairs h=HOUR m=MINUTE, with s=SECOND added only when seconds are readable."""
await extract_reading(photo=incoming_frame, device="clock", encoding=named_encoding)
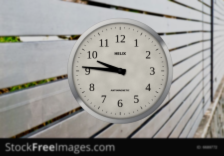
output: h=9 m=46
